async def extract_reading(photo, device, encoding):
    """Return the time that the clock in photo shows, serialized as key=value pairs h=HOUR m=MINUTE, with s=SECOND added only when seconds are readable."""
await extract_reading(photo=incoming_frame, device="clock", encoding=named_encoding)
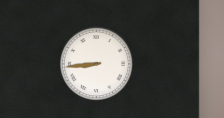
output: h=8 m=44
